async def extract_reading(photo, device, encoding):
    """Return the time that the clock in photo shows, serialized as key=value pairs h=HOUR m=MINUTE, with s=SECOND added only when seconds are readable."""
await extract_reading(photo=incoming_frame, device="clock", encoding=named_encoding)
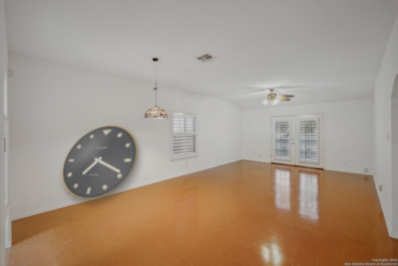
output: h=7 m=19
